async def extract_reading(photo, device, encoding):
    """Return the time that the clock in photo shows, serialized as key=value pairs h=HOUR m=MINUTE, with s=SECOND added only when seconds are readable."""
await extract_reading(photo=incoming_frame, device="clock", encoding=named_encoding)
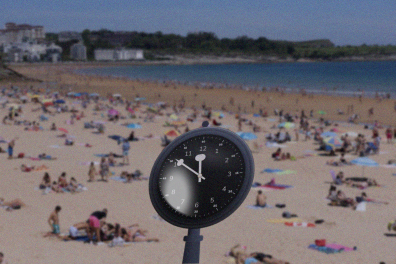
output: h=11 m=51
